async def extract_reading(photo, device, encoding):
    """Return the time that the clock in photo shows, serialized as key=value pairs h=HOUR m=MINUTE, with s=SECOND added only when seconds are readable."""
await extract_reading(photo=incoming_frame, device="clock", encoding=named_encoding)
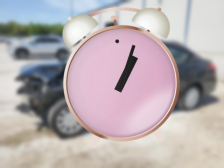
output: h=1 m=4
